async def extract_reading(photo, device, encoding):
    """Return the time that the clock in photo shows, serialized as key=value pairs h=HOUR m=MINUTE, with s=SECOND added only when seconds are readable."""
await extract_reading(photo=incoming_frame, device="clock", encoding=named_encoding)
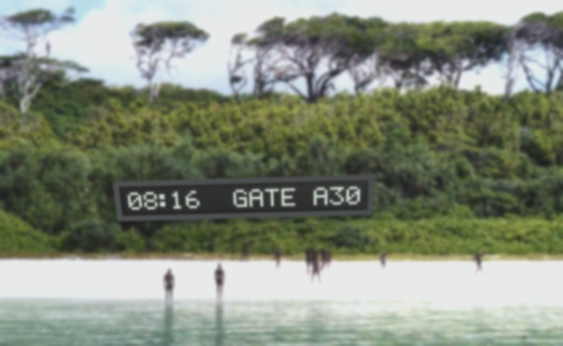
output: h=8 m=16
